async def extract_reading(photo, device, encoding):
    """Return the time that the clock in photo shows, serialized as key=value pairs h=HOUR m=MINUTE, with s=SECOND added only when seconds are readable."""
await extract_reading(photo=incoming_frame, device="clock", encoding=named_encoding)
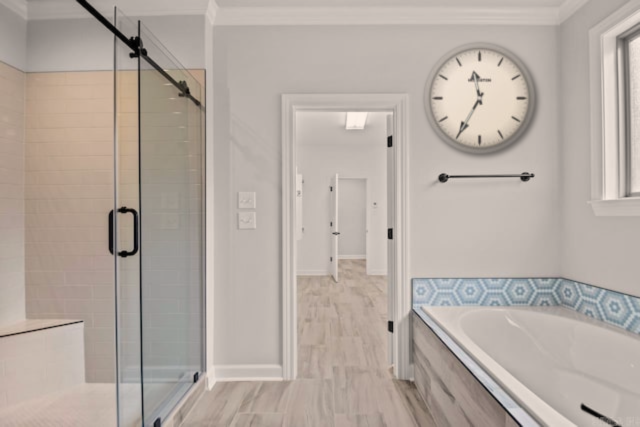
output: h=11 m=35
